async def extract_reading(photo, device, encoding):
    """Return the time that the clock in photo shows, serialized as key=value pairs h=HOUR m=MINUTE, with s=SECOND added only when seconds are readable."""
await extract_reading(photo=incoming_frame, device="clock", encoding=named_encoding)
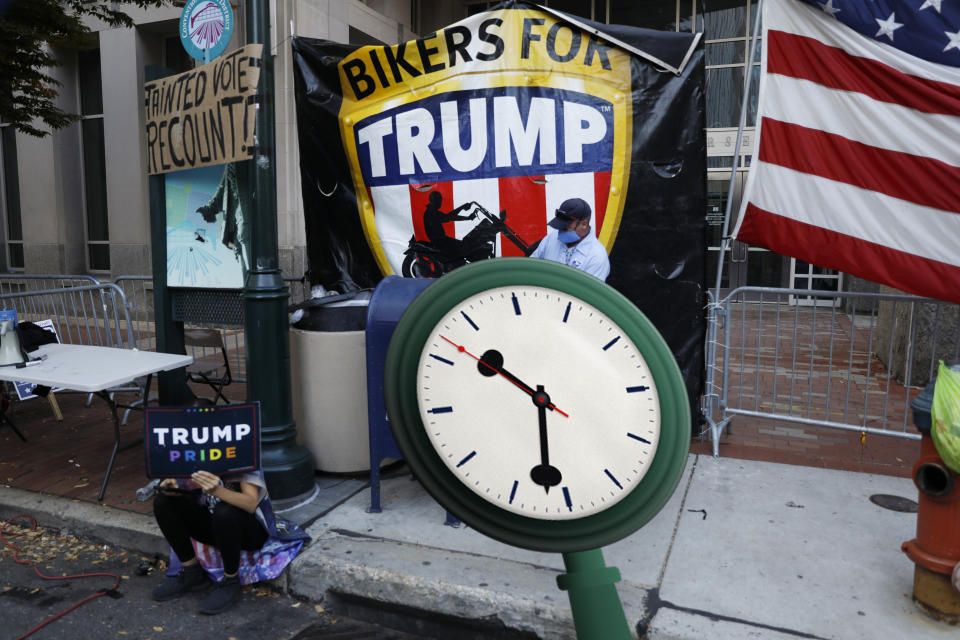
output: h=10 m=31 s=52
